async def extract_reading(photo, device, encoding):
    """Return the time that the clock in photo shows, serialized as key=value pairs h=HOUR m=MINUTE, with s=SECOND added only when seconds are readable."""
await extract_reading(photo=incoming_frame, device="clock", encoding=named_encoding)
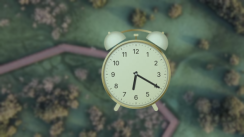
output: h=6 m=20
